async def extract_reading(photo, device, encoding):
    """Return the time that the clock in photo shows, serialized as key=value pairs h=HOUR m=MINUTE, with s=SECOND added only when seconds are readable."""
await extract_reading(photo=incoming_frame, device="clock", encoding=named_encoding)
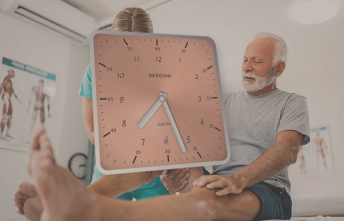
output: h=7 m=27
